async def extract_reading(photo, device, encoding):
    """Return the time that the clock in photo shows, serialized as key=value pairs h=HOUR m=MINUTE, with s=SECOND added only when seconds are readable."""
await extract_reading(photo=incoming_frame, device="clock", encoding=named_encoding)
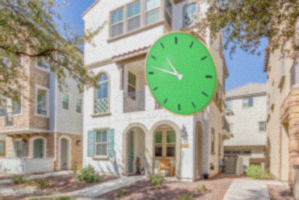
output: h=10 m=47
